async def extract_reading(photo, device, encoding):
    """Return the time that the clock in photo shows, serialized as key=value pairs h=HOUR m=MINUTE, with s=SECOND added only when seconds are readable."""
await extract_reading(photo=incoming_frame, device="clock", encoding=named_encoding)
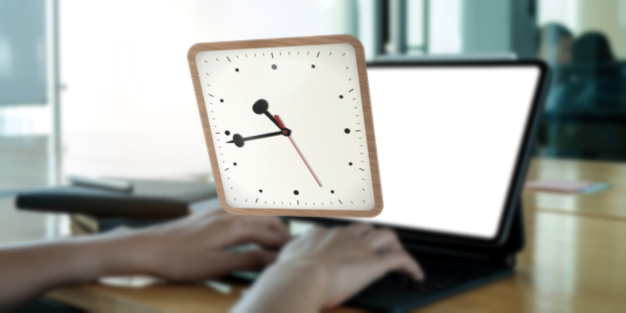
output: h=10 m=43 s=26
